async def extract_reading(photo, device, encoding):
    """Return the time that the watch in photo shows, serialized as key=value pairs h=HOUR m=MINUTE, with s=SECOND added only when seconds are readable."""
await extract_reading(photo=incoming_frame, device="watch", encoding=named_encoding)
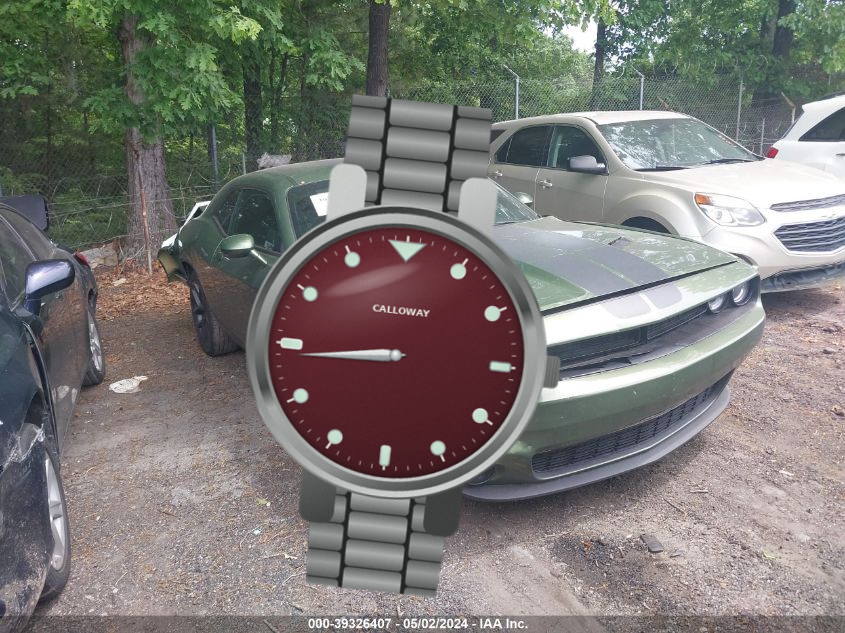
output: h=8 m=44
